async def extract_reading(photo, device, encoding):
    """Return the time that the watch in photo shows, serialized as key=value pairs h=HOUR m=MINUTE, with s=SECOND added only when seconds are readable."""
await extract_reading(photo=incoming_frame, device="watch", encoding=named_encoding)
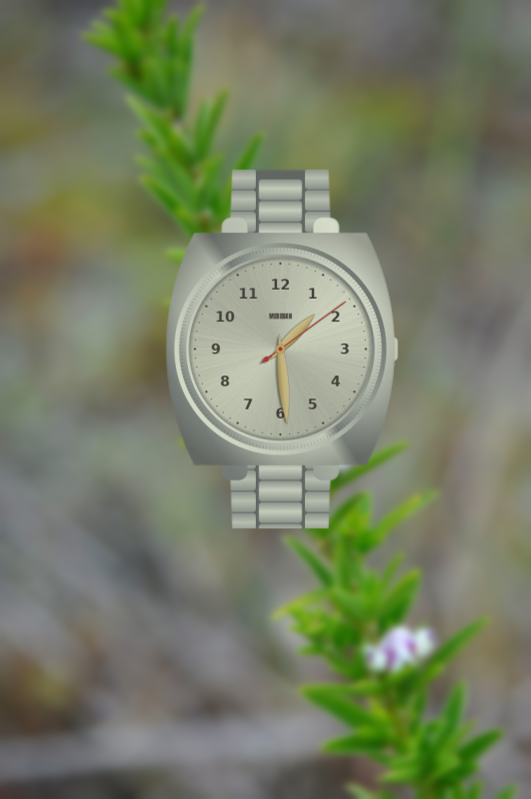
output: h=1 m=29 s=9
